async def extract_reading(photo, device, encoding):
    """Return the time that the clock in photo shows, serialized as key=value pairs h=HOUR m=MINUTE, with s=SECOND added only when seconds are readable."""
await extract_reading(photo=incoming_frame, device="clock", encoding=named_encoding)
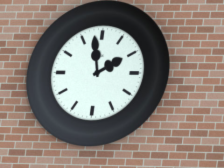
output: h=1 m=58
